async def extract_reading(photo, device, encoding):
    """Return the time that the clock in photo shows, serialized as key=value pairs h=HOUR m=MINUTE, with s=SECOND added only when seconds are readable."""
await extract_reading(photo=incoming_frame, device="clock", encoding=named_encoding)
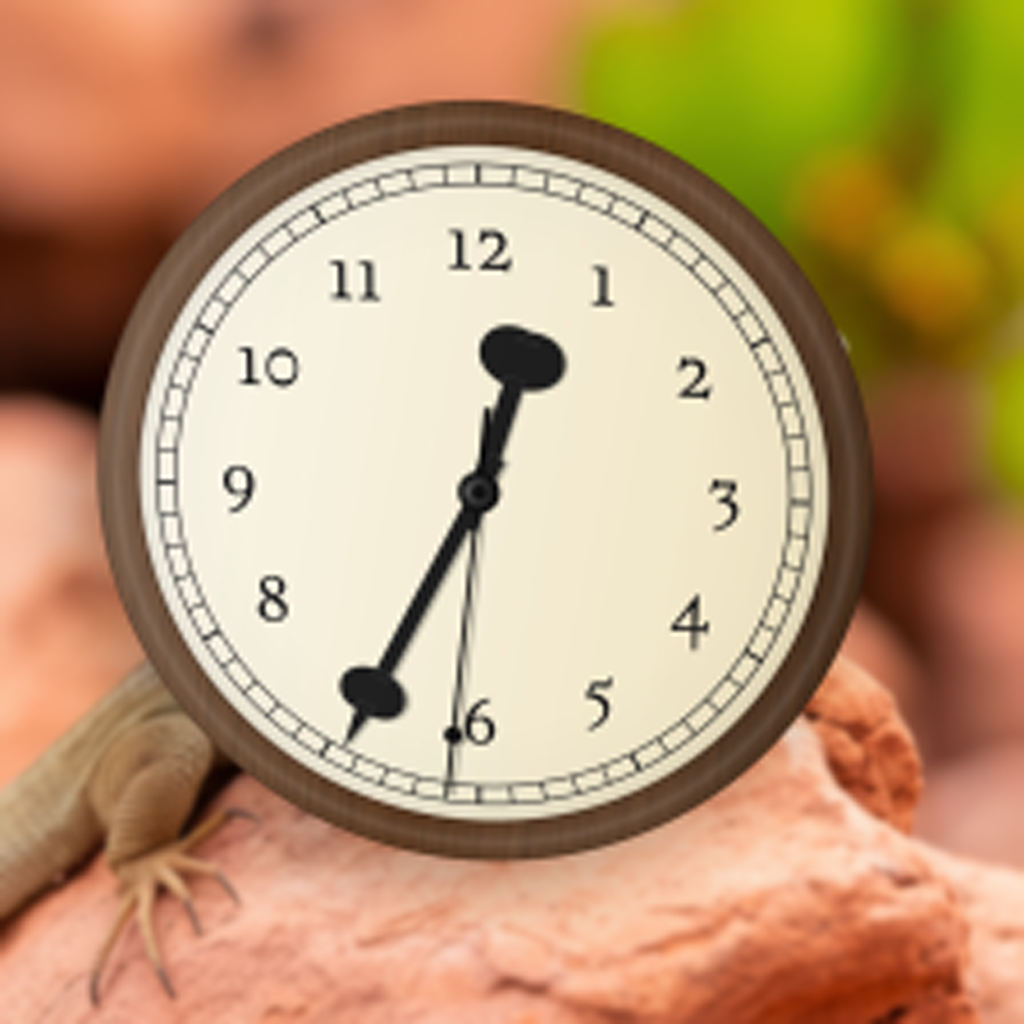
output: h=12 m=34 s=31
